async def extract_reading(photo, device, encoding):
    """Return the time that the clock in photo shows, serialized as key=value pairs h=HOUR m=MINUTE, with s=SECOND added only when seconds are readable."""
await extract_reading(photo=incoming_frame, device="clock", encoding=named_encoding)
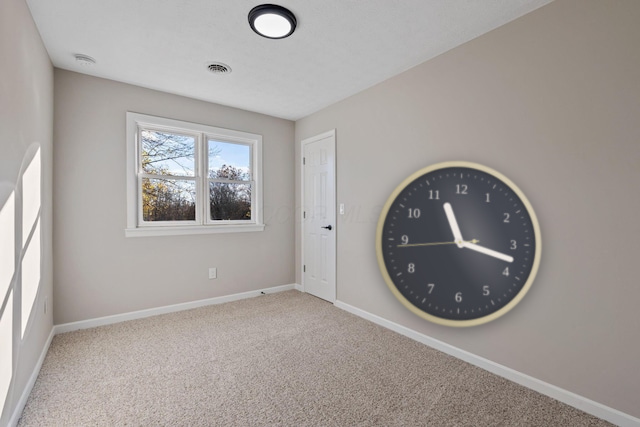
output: h=11 m=17 s=44
